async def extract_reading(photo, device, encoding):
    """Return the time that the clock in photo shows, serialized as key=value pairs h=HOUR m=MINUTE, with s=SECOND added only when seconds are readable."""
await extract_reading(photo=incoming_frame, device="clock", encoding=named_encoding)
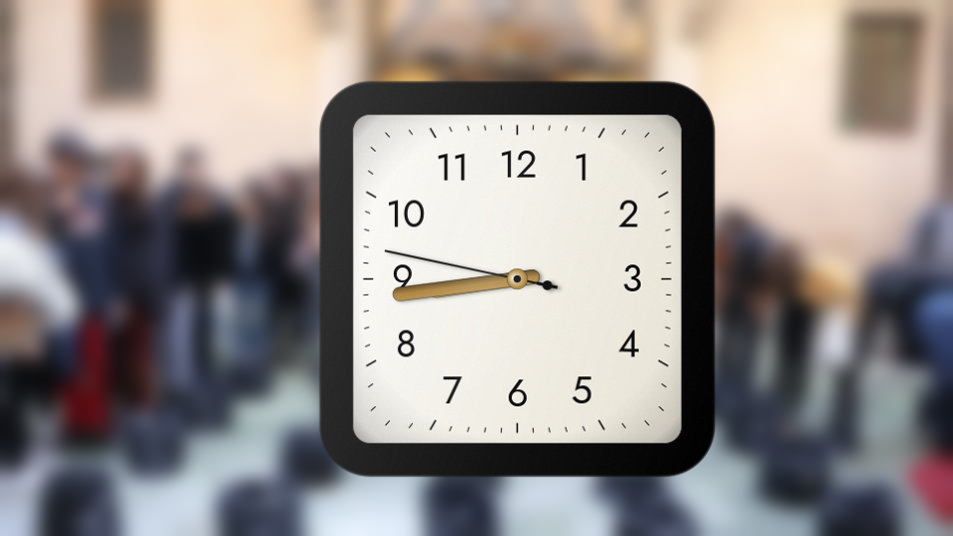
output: h=8 m=43 s=47
